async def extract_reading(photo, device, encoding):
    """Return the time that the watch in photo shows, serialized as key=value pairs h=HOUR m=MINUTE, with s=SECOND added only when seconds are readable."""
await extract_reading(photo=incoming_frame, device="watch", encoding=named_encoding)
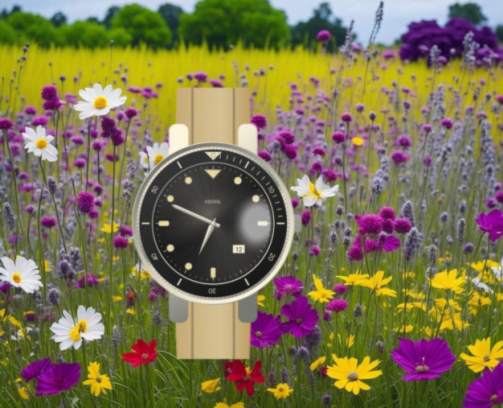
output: h=6 m=49
